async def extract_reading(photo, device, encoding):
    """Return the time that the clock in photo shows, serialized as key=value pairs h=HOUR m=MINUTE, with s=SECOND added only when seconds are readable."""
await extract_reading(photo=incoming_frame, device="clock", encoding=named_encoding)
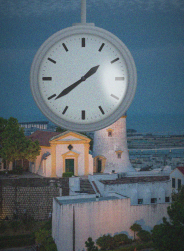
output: h=1 m=39
